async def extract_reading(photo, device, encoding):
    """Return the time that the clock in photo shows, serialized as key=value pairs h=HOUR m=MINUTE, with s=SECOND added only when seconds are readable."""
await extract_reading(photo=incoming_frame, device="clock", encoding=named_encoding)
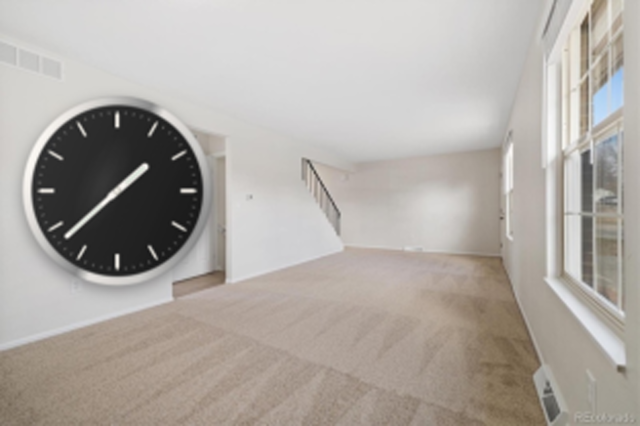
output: h=1 m=38
